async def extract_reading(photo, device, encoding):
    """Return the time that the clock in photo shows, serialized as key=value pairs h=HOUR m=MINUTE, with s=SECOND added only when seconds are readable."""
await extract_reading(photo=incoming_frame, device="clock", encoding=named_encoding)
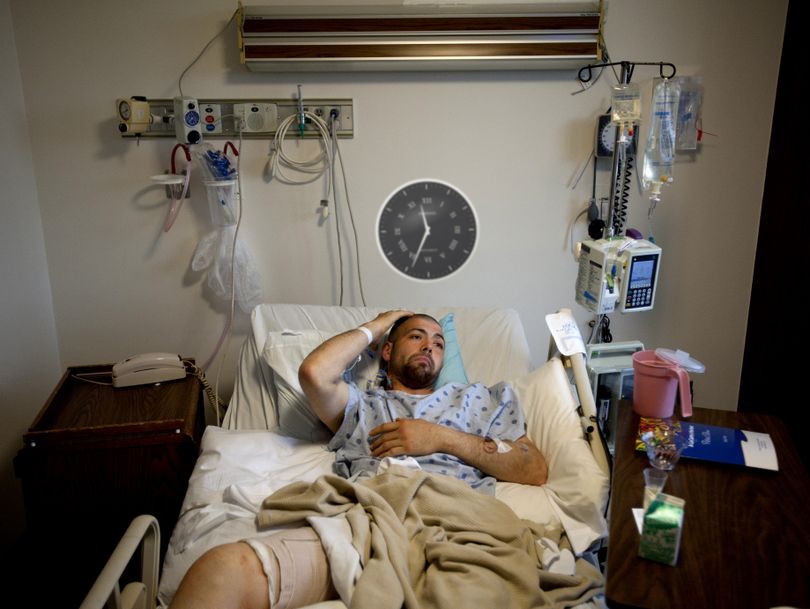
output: h=11 m=34
